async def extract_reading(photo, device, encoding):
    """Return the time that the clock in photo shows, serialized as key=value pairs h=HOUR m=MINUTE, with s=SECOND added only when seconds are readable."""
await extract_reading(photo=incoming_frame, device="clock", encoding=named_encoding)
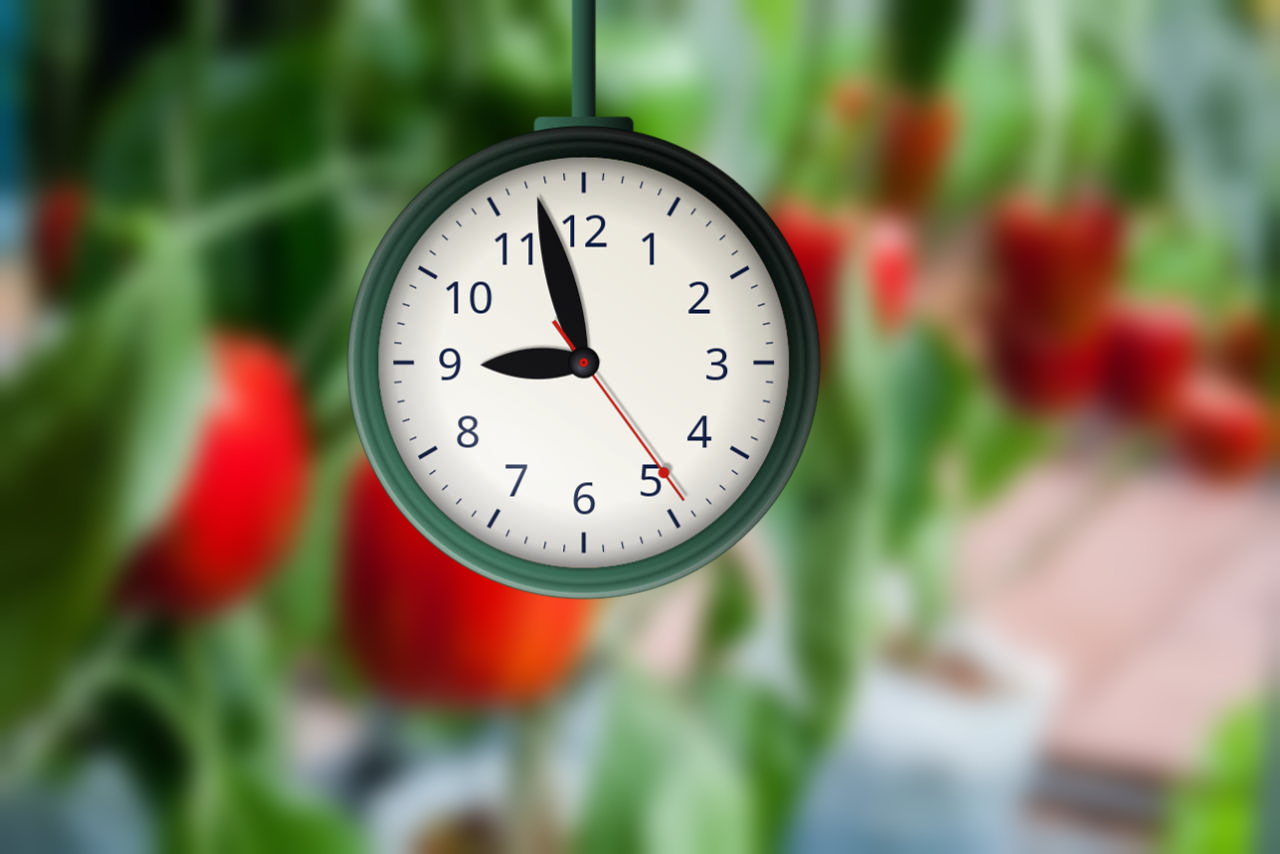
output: h=8 m=57 s=24
